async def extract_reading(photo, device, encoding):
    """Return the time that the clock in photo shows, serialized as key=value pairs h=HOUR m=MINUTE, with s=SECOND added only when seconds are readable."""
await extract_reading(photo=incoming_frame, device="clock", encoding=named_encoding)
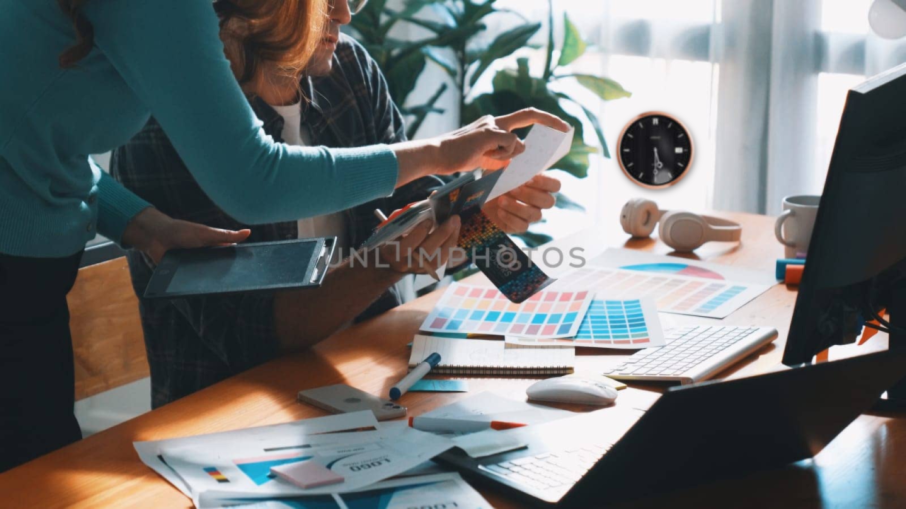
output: h=5 m=30
